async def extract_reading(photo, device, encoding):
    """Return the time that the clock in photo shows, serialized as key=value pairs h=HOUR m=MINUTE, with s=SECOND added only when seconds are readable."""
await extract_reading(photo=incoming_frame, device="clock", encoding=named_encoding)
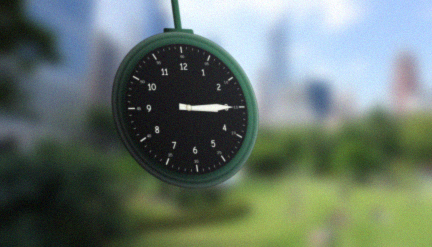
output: h=3 m=15
